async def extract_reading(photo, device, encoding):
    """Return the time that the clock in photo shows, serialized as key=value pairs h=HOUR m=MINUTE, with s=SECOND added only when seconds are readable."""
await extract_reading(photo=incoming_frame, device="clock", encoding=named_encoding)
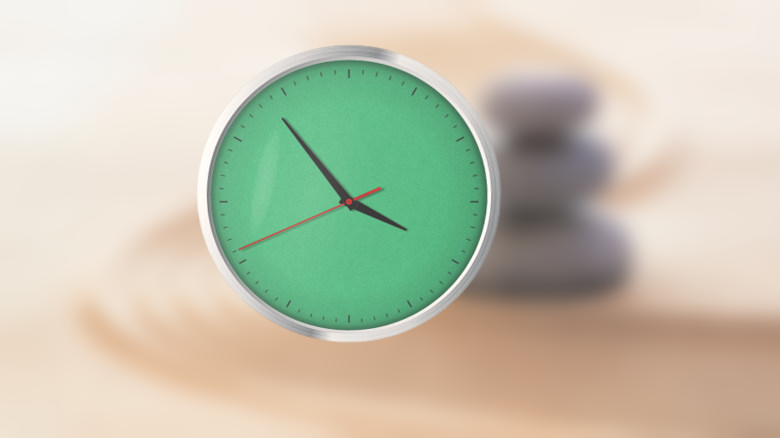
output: h=3 m=53 s=41
